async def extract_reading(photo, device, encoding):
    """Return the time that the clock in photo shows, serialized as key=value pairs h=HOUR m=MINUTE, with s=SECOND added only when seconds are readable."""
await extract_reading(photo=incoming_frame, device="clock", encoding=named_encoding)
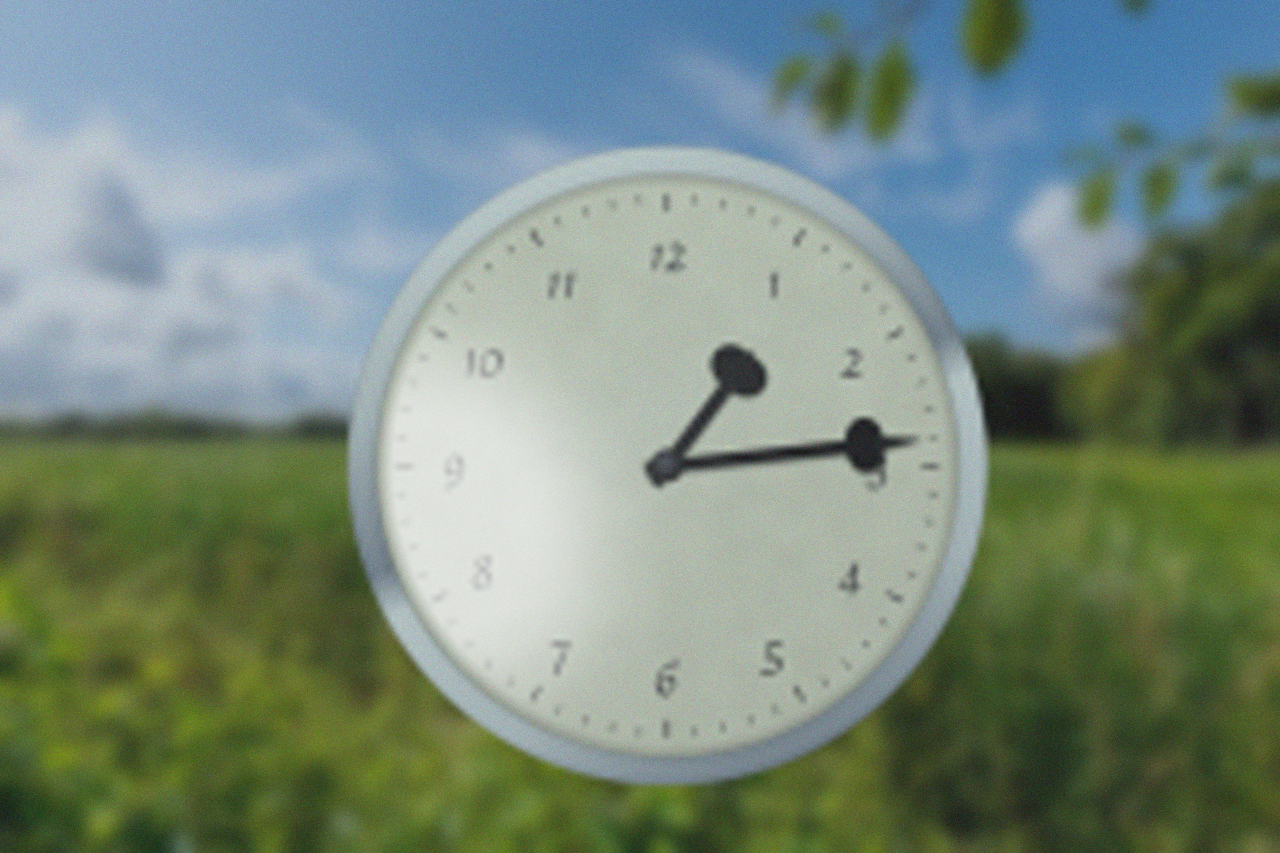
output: h=1 m=14
